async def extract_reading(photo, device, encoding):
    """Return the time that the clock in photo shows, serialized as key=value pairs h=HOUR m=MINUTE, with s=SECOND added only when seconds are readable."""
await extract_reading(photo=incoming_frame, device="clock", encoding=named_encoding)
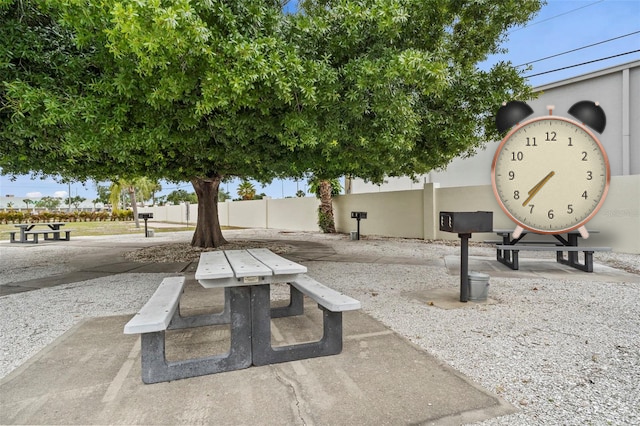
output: h=7 m=37
